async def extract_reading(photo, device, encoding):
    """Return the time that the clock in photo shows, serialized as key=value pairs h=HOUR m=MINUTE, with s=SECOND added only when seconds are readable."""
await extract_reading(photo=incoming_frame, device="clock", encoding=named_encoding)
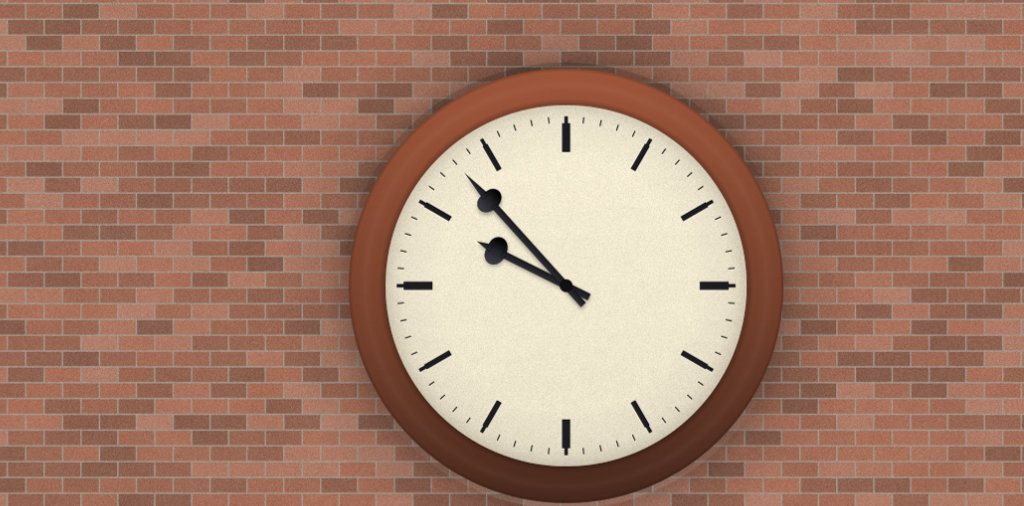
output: h=9 m=53
